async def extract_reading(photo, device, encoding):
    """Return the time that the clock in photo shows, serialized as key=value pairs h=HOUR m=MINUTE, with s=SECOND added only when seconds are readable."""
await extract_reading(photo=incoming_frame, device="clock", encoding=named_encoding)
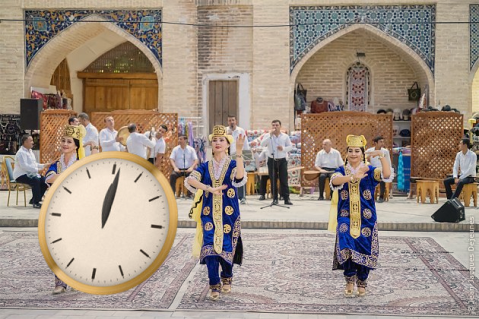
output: h=12 m=1
